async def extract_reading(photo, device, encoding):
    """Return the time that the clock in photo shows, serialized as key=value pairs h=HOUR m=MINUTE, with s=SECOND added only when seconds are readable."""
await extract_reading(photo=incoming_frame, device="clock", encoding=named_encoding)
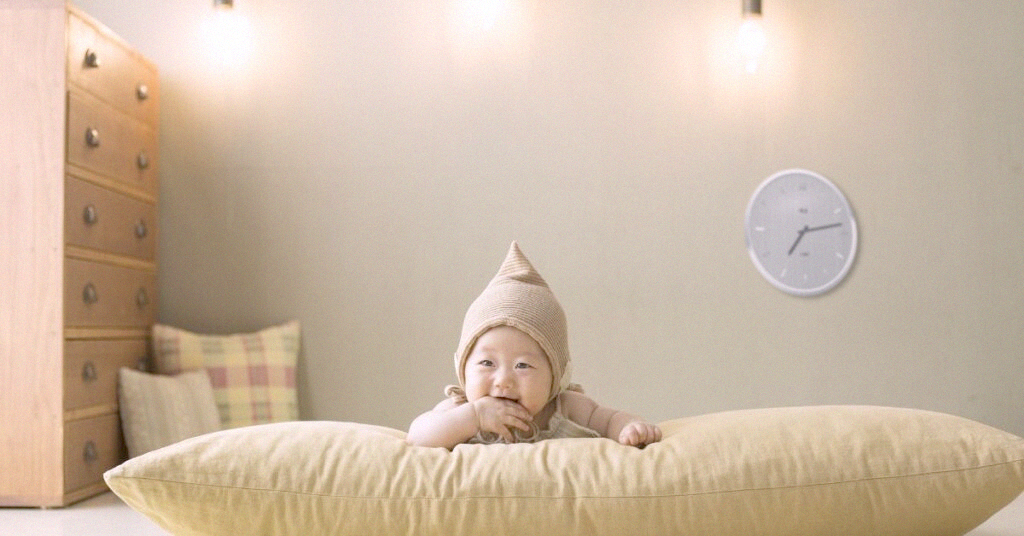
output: h=7 m=13
